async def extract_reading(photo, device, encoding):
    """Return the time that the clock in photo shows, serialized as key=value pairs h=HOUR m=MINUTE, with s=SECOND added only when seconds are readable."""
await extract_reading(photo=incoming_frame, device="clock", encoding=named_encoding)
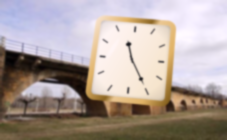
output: h=11 m=25
